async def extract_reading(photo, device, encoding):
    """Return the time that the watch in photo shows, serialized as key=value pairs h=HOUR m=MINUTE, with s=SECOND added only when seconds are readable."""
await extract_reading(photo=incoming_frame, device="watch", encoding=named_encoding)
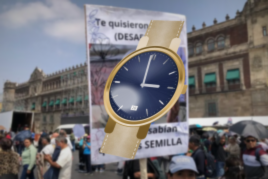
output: h=2 m=59
